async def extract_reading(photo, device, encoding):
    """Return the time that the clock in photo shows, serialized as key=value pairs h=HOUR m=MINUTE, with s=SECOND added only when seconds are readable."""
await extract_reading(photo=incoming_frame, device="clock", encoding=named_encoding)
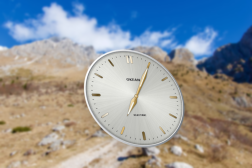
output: h=7 m=5
